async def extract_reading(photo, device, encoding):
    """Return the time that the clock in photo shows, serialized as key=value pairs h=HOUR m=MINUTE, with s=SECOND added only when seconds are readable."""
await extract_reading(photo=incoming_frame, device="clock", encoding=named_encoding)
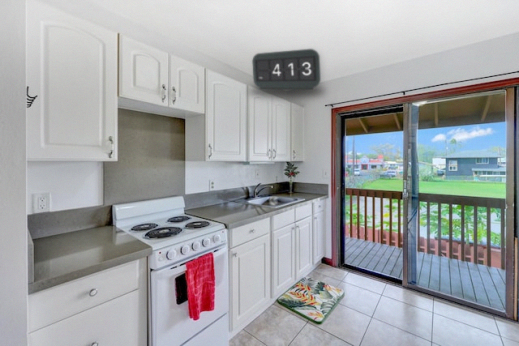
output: h=4 m=13
